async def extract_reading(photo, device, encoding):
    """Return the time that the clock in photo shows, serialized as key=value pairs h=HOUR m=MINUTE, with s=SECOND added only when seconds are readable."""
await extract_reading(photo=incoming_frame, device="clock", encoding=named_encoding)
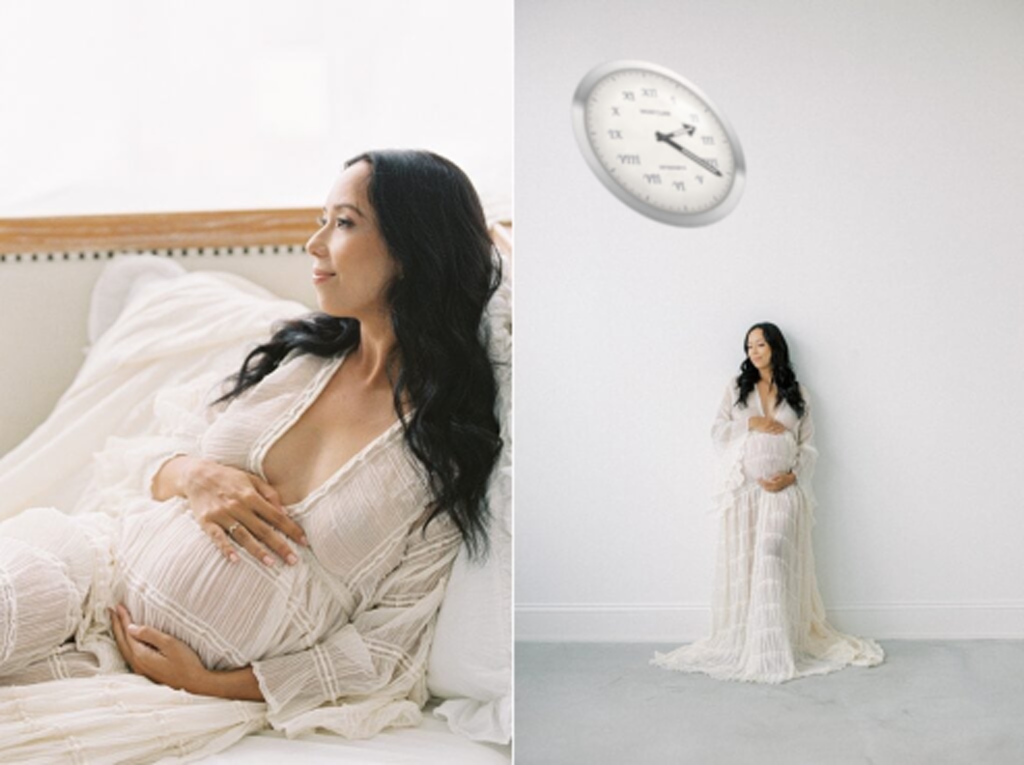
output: h=2 m=21
